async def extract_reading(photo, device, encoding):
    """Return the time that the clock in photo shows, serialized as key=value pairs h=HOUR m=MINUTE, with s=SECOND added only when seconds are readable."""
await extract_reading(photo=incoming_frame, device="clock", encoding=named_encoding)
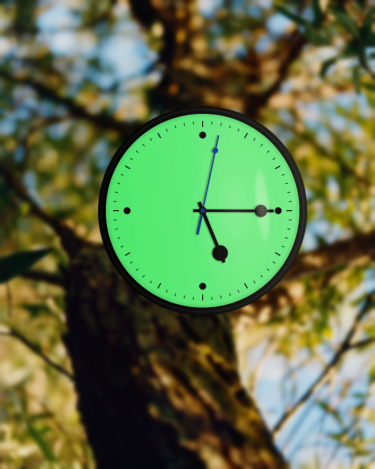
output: h=5 m=15 s=2
